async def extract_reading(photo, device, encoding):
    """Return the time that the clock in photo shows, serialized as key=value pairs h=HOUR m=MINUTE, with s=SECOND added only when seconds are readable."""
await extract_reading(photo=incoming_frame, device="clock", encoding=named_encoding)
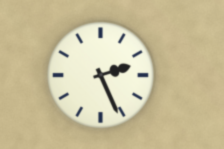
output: h=2 m=26
